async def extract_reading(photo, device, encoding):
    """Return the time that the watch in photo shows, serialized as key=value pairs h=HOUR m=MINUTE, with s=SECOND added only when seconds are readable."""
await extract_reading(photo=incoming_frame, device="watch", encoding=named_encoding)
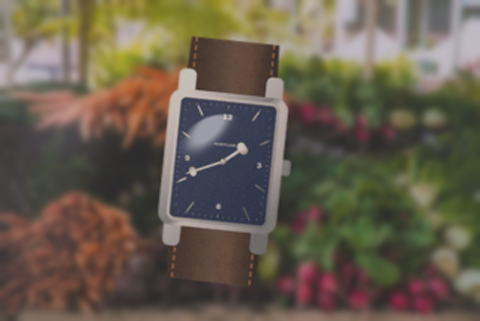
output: h=1 m=41
